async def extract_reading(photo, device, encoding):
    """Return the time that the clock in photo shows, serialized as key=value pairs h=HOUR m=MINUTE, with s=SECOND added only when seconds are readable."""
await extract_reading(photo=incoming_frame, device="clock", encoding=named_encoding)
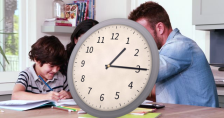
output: h=1 m=15
